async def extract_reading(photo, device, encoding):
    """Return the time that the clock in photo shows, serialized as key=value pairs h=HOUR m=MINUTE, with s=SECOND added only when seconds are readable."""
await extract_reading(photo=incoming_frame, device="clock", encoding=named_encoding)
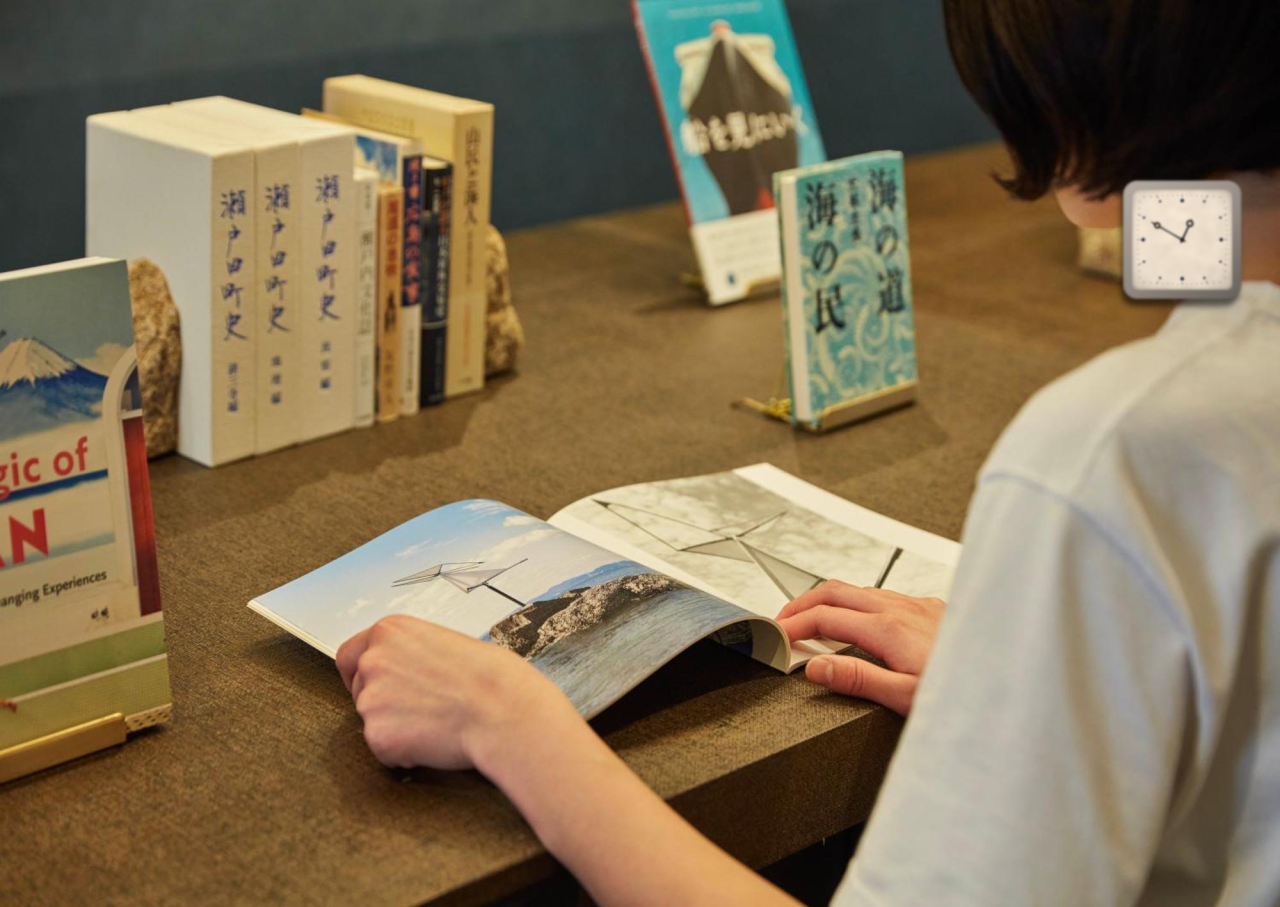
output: h=12 m=50
